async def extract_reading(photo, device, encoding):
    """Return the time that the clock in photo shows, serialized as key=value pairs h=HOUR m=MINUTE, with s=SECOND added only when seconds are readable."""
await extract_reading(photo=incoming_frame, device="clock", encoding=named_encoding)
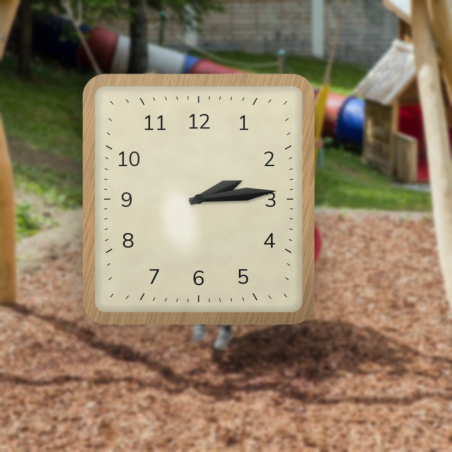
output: h=2 m=14
